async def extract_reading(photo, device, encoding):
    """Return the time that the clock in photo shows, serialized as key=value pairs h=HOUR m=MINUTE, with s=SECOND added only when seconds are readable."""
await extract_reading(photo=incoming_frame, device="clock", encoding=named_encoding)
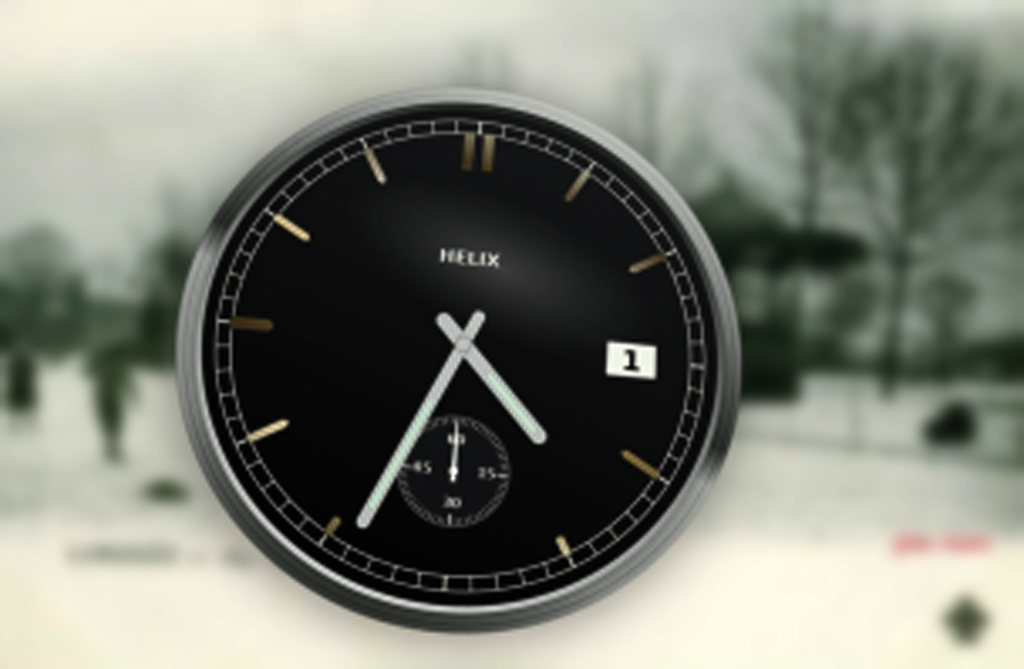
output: h=4 m=34
